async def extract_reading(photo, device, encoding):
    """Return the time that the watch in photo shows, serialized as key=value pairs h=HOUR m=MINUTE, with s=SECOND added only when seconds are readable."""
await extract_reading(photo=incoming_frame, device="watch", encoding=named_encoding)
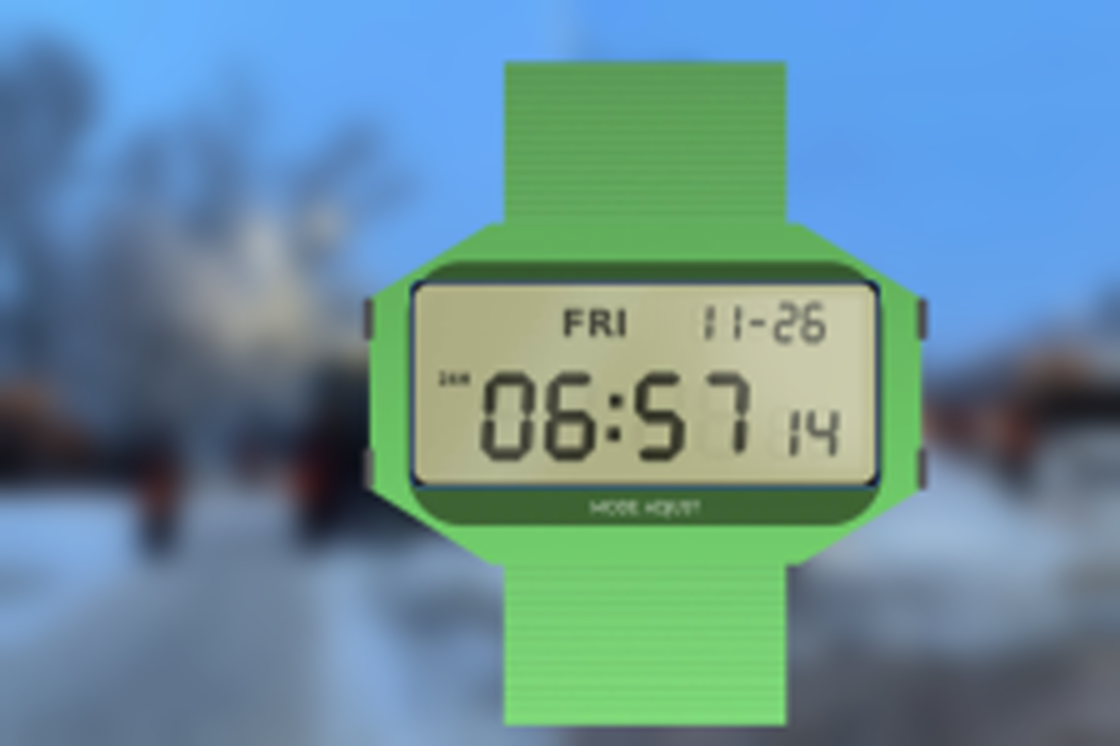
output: h=6 m=57 s=14
